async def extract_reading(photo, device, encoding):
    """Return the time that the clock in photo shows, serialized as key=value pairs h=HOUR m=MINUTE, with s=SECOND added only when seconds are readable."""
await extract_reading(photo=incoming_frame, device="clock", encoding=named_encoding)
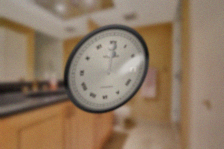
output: h=12 m=0
